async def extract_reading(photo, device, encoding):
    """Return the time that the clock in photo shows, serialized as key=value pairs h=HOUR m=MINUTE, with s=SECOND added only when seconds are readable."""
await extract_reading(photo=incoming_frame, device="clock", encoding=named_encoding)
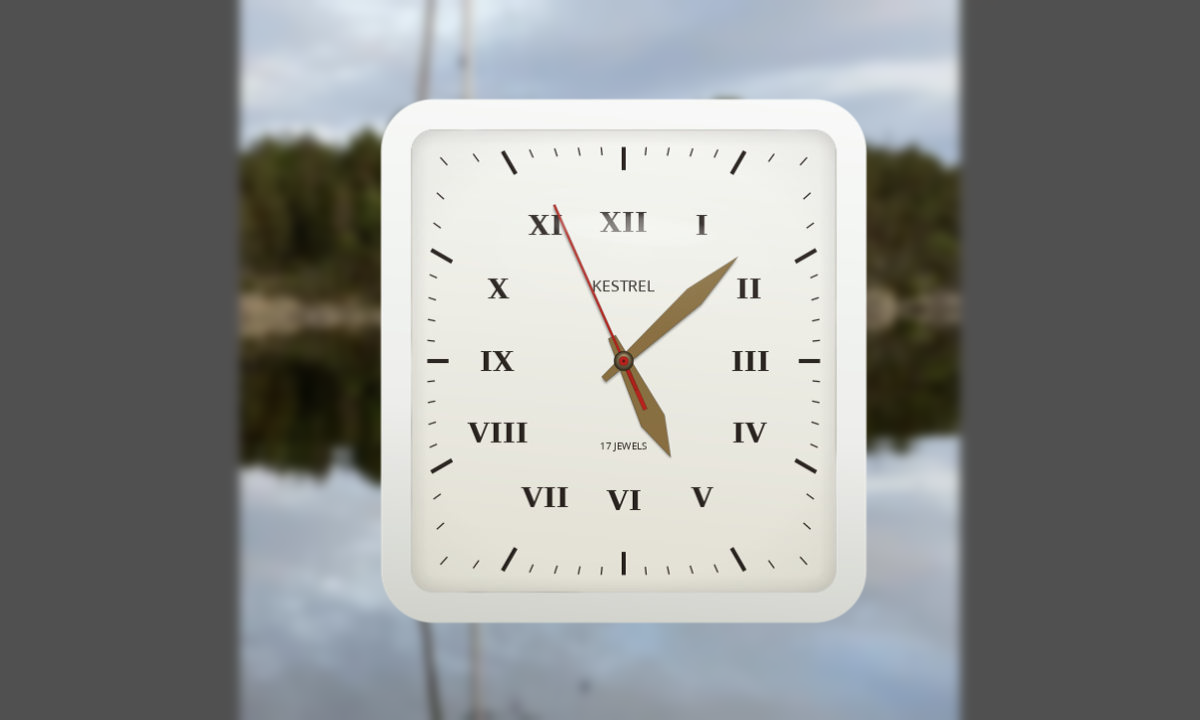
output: h=5 m=7 s=56
